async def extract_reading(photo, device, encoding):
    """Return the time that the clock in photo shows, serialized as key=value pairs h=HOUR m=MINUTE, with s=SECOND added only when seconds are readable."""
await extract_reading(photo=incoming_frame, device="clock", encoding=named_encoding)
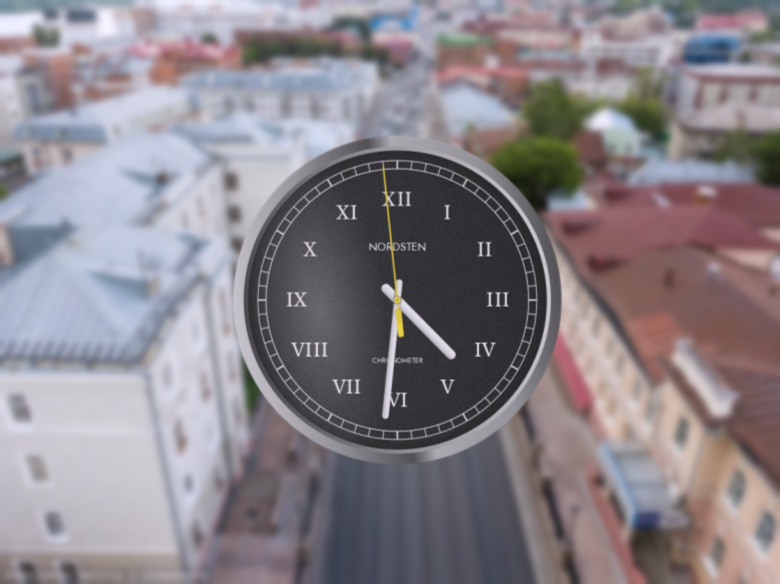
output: h=4 m=30 s=59
